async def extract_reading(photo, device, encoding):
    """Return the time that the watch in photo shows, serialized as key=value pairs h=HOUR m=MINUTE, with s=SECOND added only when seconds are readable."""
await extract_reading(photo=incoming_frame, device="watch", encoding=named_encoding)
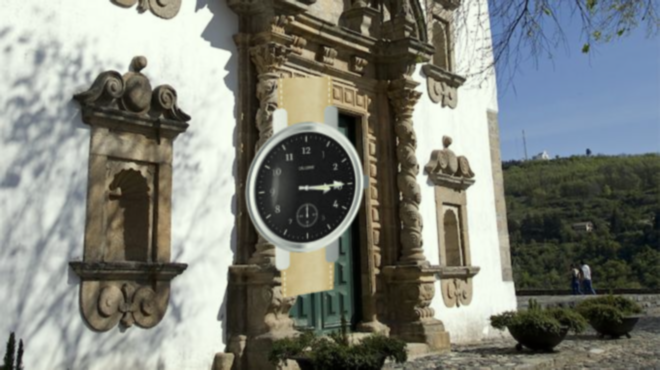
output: h=3 m=15
